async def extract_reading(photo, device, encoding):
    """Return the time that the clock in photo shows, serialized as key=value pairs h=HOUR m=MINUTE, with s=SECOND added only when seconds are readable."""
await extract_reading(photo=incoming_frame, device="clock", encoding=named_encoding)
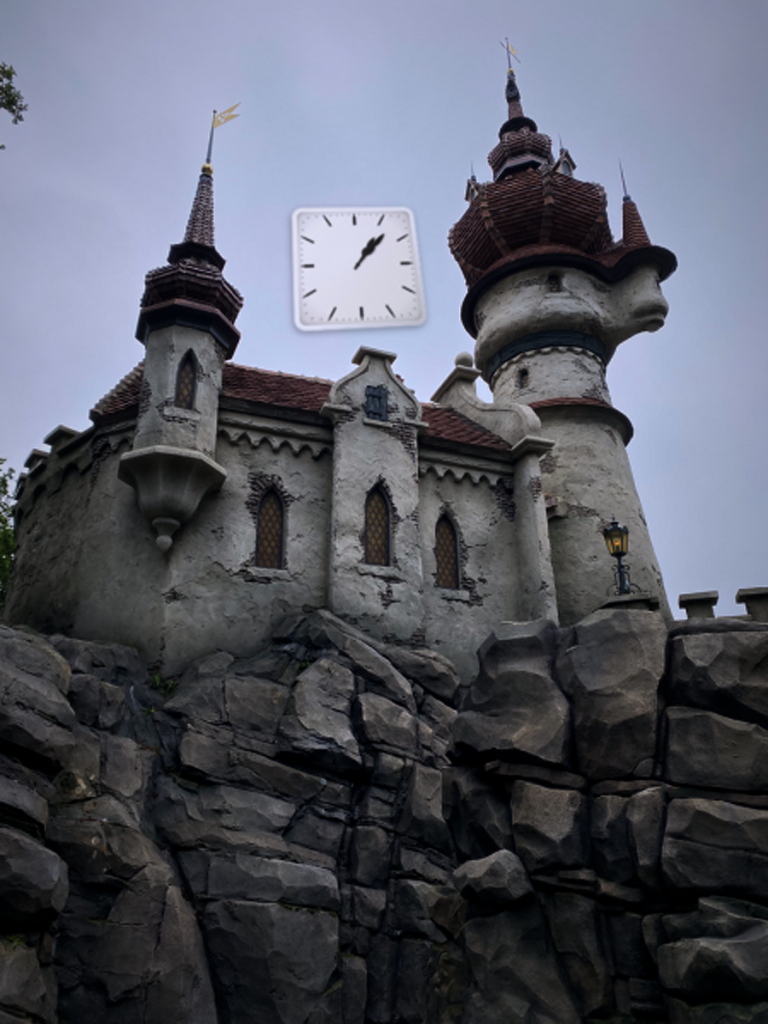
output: h=1 m=7
